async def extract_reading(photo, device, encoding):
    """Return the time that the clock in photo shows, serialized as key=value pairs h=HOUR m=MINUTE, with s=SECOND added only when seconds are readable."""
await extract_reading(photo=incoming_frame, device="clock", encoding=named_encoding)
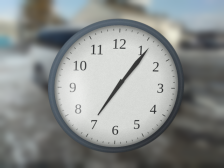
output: h=7 m=6
